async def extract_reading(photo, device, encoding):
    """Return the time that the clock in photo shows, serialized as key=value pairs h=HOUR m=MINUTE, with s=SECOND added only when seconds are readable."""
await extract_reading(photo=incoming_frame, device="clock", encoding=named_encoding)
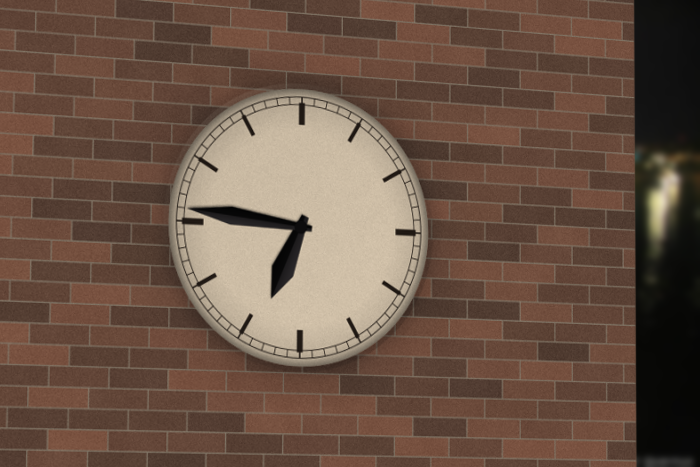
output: h=6 m=46
